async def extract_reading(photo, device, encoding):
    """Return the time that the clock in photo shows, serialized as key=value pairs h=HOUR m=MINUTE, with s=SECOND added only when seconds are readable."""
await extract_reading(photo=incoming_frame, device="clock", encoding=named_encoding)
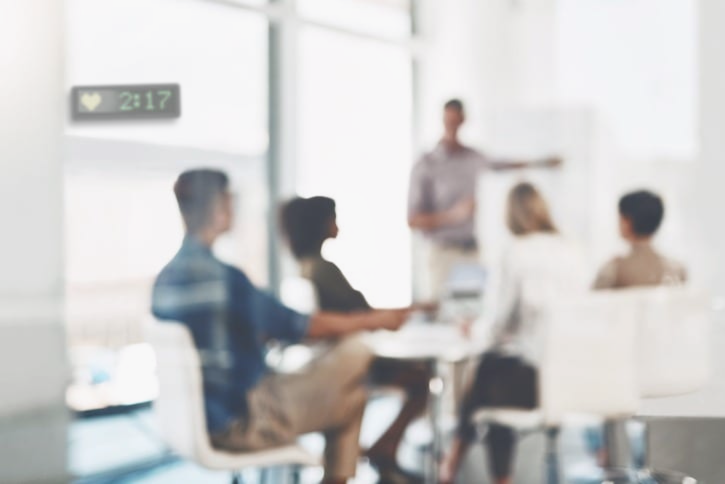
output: h=2 m=17
